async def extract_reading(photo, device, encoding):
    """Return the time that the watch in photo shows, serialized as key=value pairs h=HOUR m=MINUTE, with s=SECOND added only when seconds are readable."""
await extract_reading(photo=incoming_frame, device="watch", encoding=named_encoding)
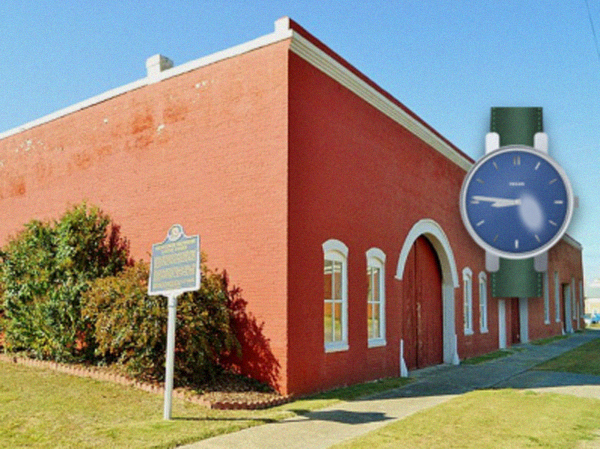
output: h=8 m=46
